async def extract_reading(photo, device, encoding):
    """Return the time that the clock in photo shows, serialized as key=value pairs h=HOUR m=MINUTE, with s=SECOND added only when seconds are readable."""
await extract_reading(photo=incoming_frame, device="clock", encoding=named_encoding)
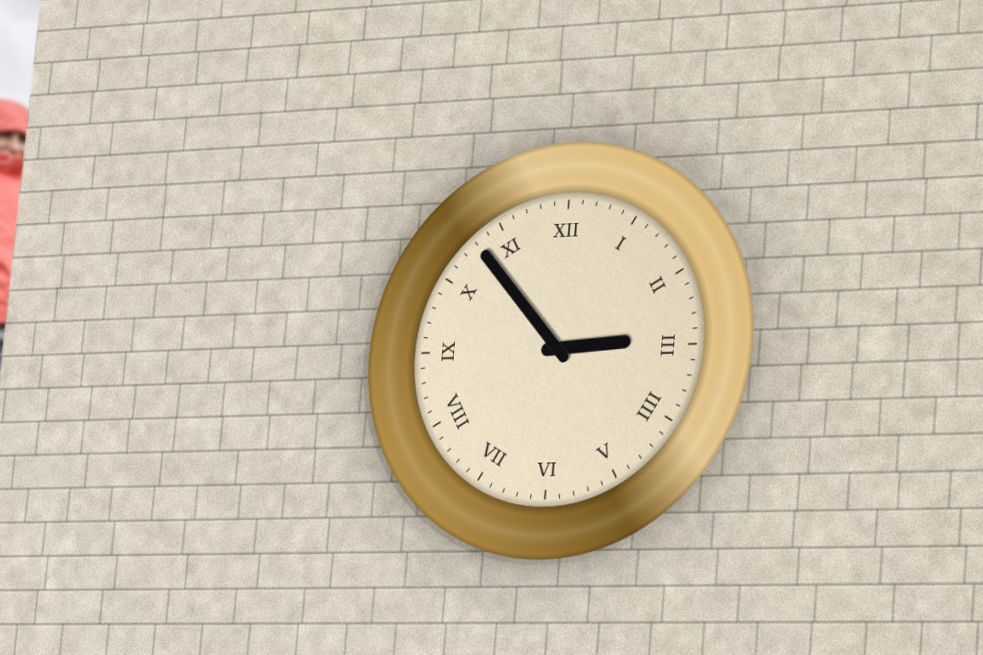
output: h=2 m=53
